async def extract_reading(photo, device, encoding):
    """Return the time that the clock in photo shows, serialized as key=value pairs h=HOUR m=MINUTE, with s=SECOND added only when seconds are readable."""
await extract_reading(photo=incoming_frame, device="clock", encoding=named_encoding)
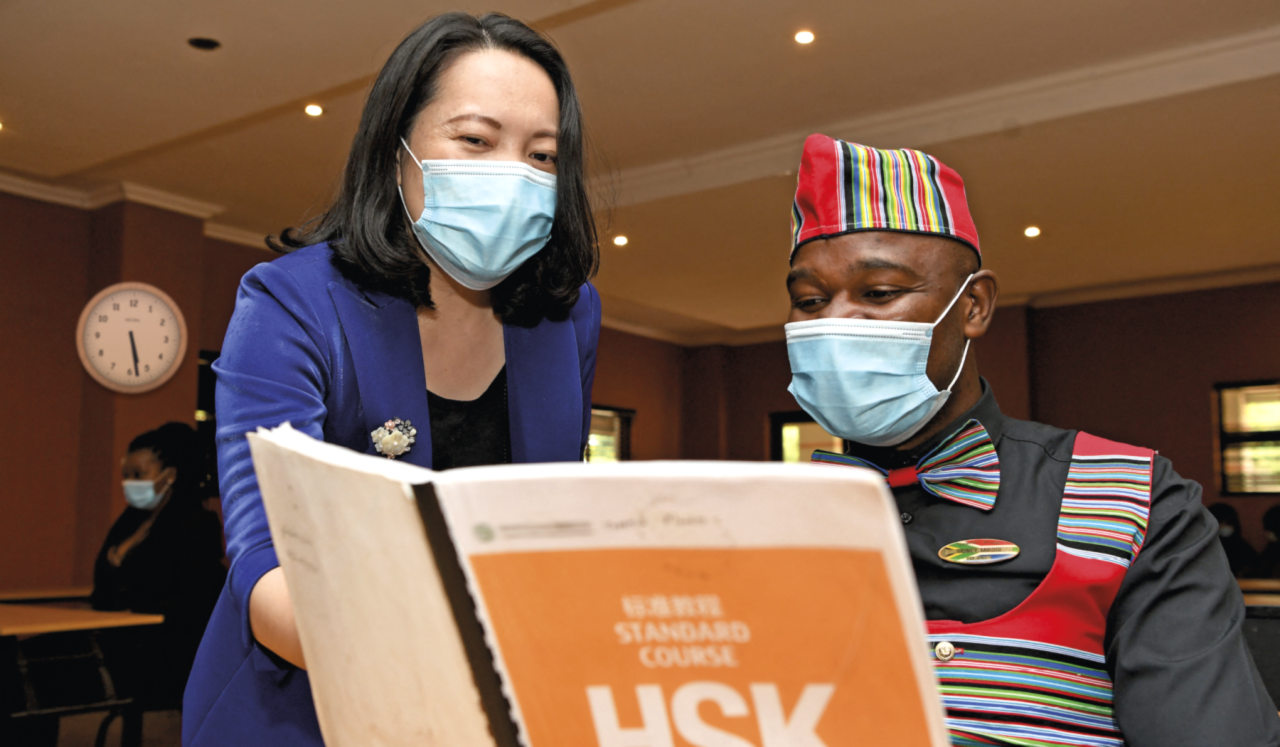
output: h=5 m=28
